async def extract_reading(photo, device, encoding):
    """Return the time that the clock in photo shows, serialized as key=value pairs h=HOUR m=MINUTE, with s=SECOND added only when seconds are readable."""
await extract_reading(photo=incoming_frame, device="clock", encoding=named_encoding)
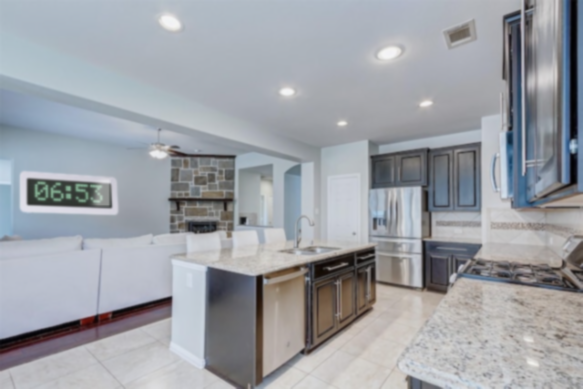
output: h=6 m=53
